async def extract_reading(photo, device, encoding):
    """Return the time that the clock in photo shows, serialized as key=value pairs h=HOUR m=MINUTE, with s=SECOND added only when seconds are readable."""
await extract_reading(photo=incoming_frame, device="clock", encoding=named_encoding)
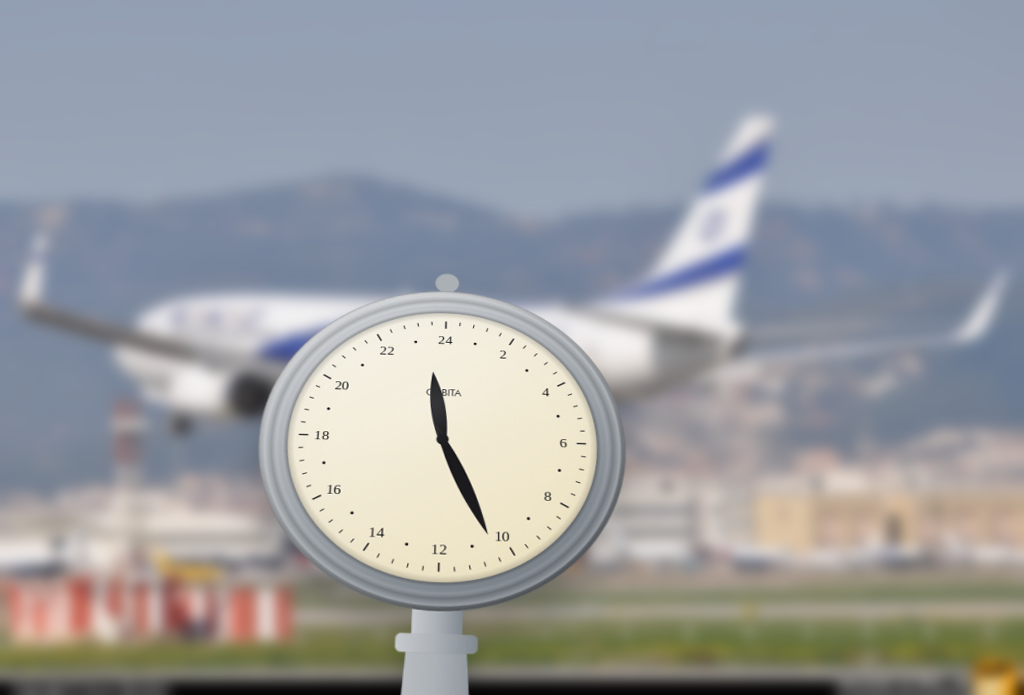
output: h=23 m=26
